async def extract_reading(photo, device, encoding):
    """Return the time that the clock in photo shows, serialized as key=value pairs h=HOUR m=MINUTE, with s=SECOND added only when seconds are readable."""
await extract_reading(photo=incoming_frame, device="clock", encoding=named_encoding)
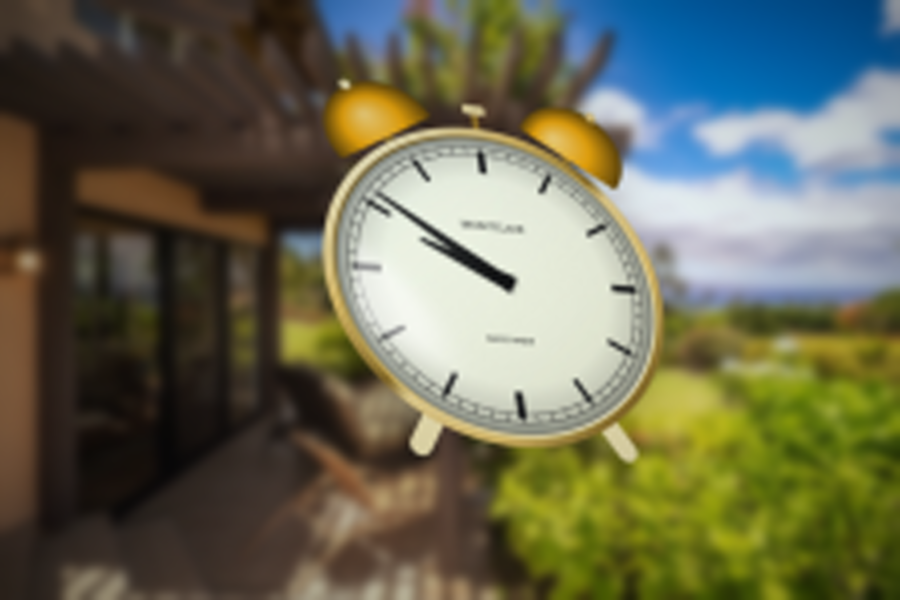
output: h=9 m=51
